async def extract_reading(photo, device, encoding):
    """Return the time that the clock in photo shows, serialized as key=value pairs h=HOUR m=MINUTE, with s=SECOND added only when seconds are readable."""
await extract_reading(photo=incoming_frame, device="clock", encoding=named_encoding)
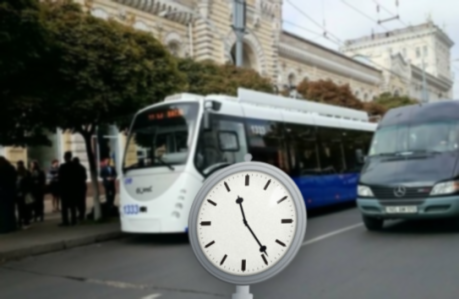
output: h=11 m=24
